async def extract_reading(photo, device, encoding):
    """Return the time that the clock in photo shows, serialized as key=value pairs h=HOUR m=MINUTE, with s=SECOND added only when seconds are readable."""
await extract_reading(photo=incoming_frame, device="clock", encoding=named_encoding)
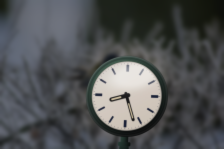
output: h=8 m=27
